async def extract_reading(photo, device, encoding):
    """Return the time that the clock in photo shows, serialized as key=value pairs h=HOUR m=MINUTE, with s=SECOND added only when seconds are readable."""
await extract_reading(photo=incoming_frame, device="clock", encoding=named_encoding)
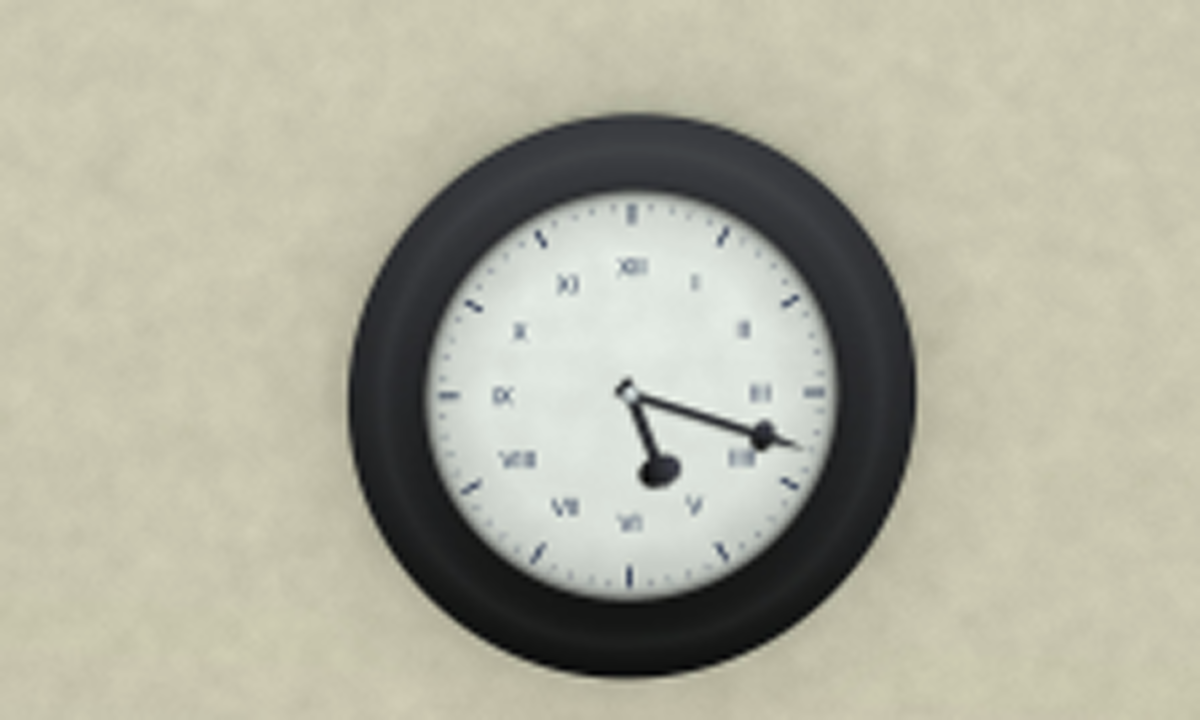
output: h=5 m=18
